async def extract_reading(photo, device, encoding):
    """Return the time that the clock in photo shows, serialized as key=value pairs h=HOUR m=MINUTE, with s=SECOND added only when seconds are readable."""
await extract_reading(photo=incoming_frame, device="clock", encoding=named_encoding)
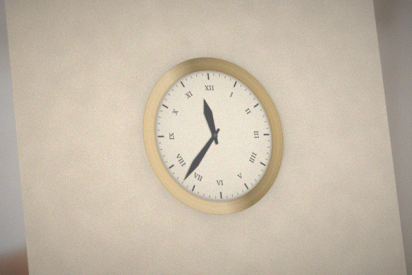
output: h=11 m=37
